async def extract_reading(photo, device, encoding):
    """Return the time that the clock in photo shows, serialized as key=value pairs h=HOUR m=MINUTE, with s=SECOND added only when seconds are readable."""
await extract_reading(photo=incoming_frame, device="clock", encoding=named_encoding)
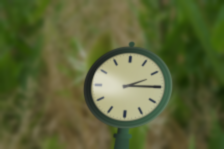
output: h=2 m=15
